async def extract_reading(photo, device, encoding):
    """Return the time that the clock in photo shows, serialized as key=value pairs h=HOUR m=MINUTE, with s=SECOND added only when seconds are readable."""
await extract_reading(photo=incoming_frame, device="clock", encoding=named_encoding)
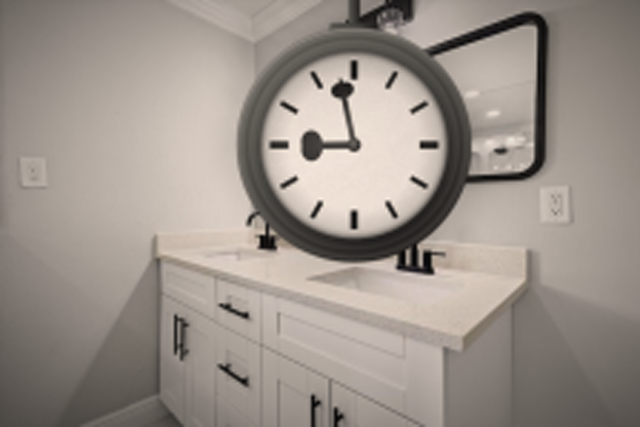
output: h=8 m=58
